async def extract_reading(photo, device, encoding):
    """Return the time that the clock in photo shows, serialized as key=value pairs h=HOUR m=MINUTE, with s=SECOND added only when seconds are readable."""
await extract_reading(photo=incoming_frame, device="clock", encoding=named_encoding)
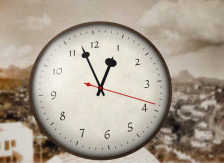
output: h=12 m=57 s=19
